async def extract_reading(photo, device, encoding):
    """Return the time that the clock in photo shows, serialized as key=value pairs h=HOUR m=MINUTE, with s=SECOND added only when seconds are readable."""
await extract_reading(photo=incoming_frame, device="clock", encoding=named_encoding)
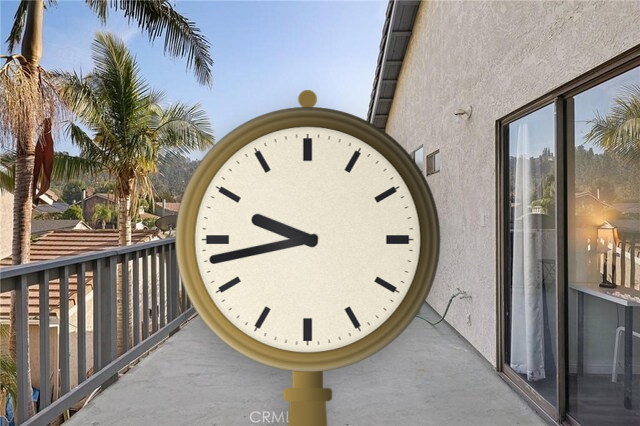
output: h=9 m=43
